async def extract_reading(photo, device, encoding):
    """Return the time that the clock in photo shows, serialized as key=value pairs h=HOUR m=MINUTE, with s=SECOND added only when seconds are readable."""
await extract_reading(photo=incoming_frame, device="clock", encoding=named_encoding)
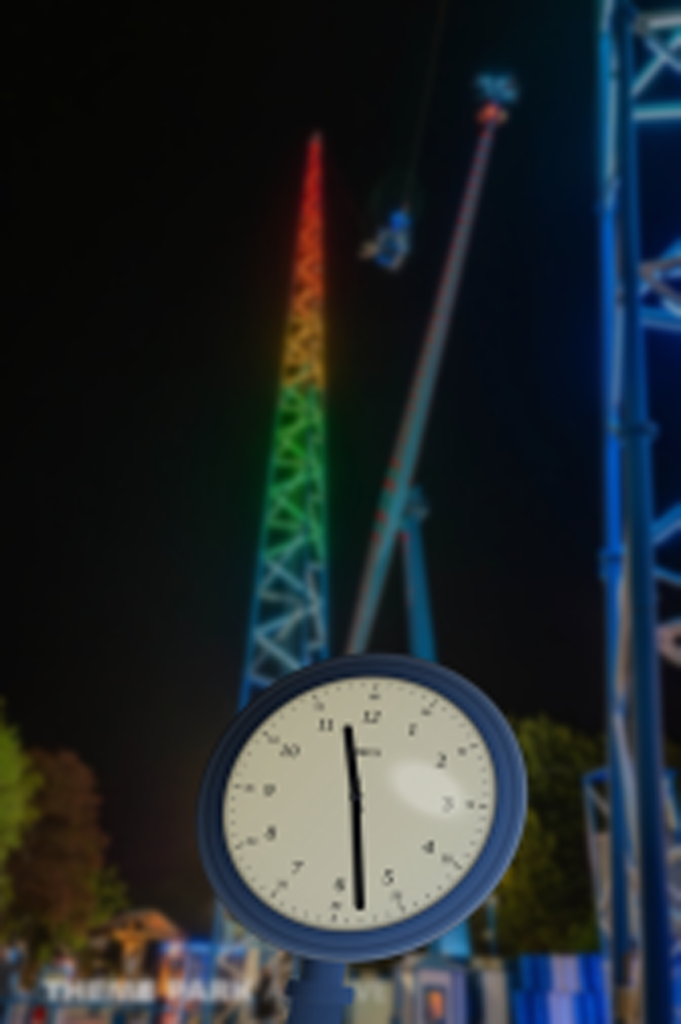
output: h=11 m=28
